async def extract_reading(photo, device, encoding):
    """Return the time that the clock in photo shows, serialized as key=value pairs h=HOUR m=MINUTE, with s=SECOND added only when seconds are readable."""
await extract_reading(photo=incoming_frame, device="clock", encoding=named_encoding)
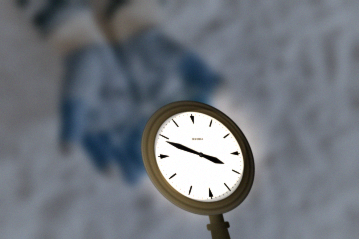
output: h=3 m=49
